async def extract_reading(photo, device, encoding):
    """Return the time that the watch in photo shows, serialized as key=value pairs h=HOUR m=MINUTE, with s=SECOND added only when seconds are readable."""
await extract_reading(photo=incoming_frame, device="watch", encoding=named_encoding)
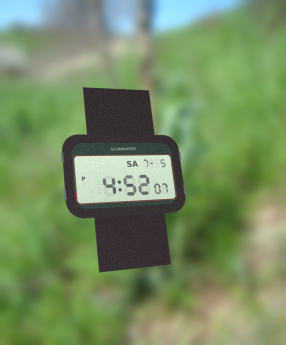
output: h=4 m=52 s=7
